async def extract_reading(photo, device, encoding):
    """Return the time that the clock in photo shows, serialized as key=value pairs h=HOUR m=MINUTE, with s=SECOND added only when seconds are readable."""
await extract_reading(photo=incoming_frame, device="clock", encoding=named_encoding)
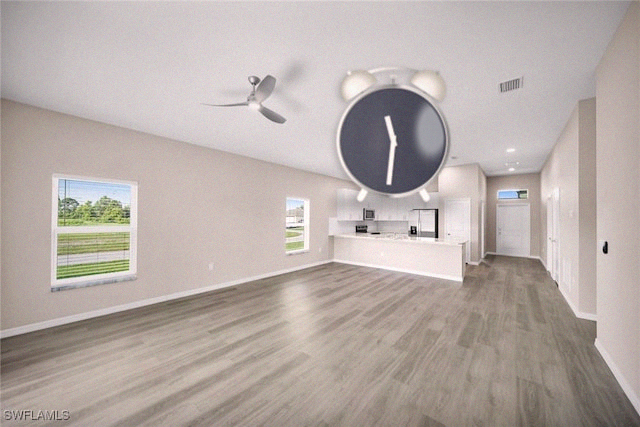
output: h=11 m=31
